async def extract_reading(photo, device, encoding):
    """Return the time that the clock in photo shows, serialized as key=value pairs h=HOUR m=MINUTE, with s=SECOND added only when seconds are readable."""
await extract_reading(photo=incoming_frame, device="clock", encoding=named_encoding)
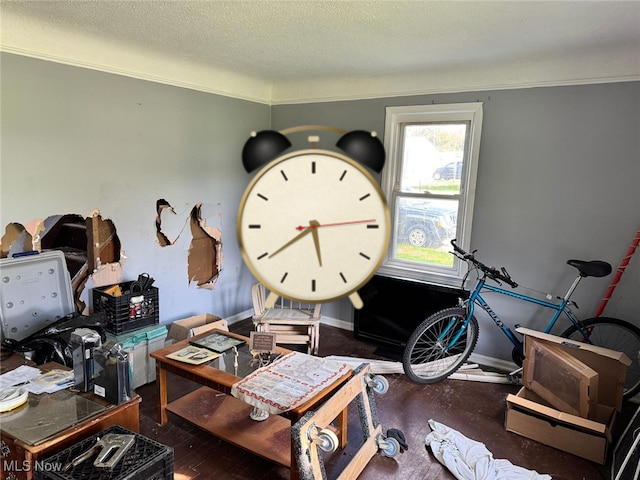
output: h=5 m=39 s=14
